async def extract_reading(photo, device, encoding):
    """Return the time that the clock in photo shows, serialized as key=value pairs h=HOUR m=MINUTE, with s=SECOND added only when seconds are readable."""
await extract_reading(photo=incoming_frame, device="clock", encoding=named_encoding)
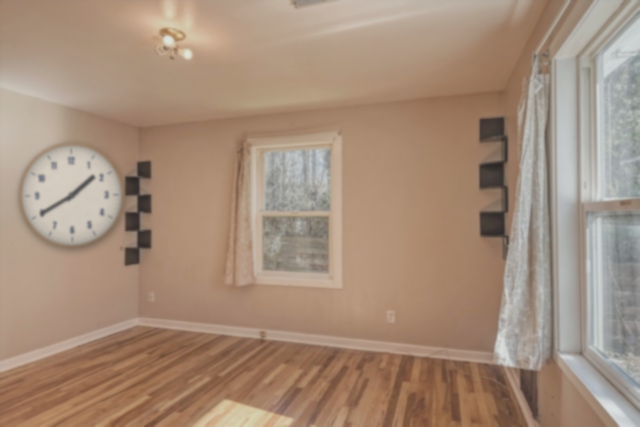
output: h=1 m=40
